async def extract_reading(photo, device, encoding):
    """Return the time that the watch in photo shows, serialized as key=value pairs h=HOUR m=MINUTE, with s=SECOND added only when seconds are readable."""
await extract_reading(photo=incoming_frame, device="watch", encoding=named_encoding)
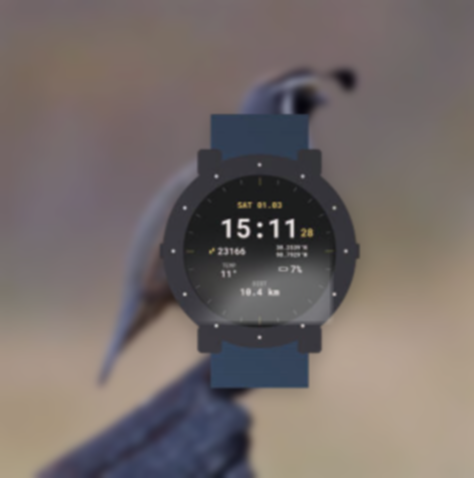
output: h=15 m=11
